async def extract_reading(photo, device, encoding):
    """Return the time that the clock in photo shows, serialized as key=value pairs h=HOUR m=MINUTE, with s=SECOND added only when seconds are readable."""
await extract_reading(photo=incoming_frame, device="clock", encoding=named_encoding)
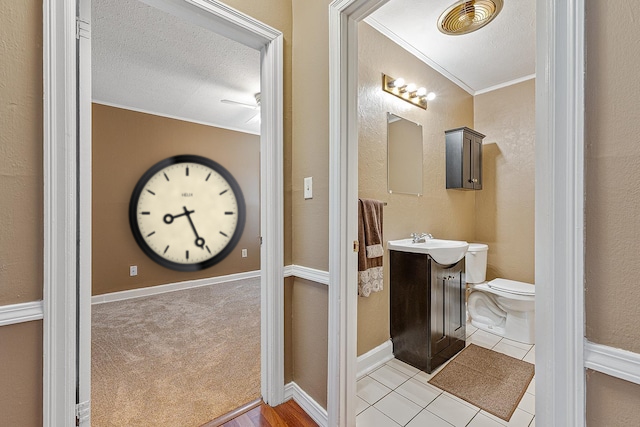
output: h=8 m=26
